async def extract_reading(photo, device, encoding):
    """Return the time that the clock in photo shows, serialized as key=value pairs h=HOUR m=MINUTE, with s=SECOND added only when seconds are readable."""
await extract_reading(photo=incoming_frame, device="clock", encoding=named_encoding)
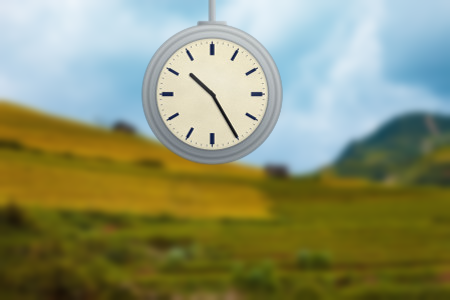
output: h=10 m=25
